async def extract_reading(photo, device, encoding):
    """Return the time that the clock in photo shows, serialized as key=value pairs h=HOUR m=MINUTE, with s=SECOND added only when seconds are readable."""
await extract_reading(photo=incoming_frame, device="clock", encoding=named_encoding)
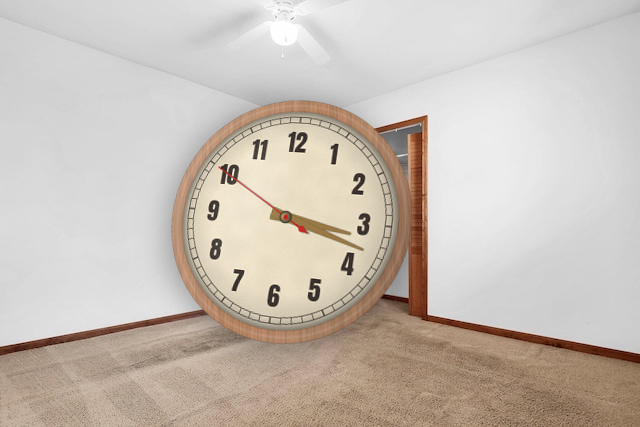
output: h=3 m=17 s=50
